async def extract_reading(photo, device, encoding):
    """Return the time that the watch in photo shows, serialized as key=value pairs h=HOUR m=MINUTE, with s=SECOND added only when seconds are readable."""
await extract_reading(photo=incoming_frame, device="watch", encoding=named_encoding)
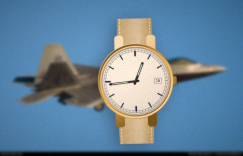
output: h=12 m=44
